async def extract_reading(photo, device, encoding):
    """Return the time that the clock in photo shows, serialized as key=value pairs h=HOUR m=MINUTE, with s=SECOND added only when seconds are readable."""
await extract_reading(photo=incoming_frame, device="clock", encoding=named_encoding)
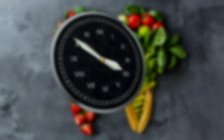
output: h=3 m=51
